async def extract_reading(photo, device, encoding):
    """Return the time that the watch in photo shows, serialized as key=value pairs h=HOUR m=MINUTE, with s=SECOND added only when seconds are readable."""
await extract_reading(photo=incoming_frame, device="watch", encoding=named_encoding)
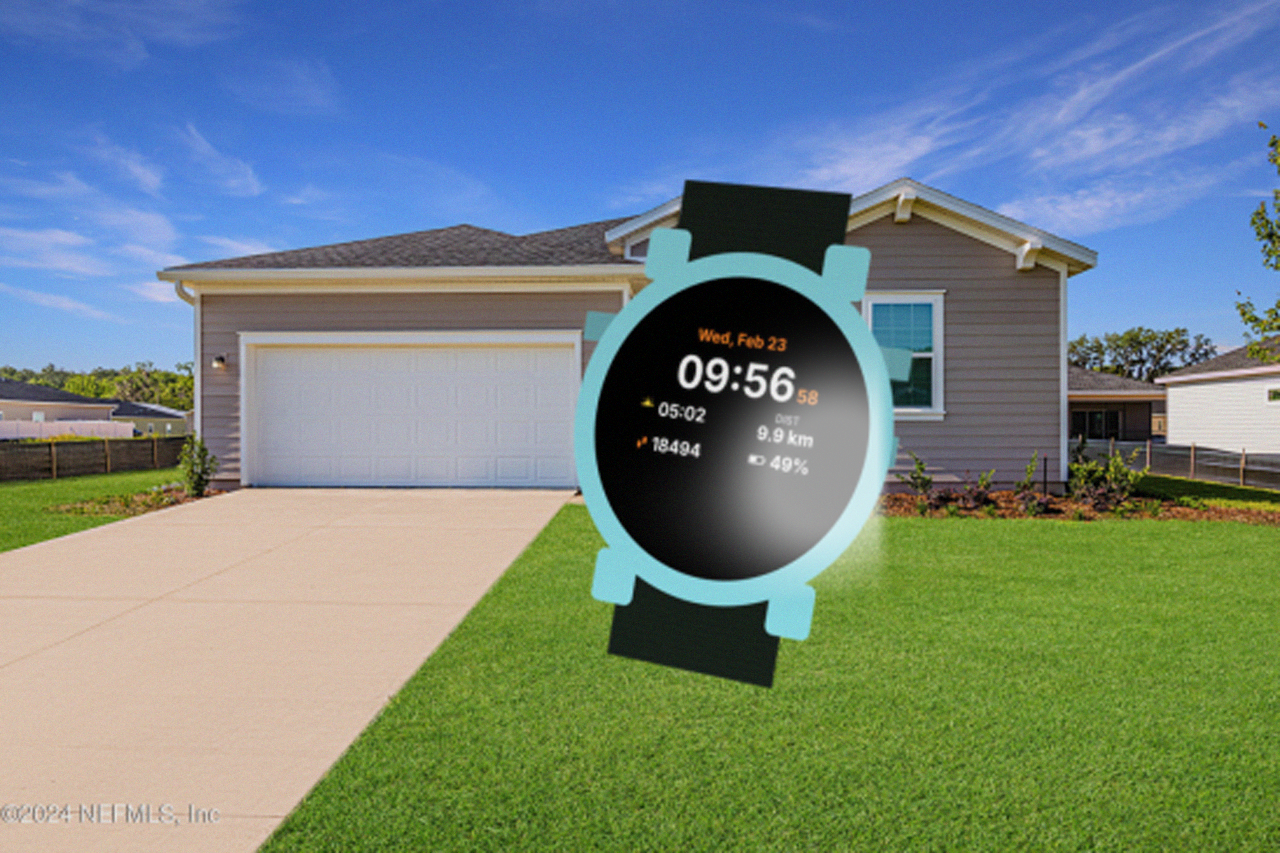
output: h=9 m=56
